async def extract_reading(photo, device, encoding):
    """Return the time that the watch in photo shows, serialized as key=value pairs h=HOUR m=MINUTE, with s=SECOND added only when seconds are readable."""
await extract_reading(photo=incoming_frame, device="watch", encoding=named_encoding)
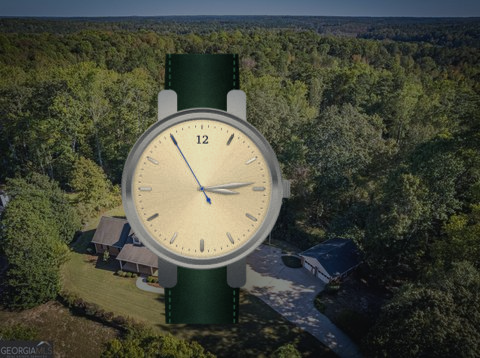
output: h=3 m=13 s=55
